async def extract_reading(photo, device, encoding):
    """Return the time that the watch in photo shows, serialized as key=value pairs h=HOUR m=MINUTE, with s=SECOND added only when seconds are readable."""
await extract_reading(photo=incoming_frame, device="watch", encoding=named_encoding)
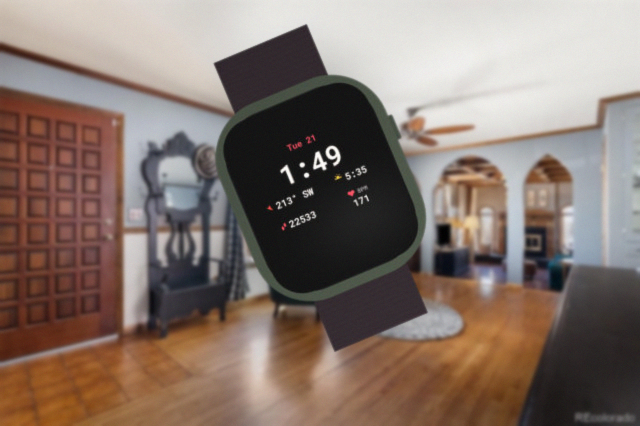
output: h=1 m=49
